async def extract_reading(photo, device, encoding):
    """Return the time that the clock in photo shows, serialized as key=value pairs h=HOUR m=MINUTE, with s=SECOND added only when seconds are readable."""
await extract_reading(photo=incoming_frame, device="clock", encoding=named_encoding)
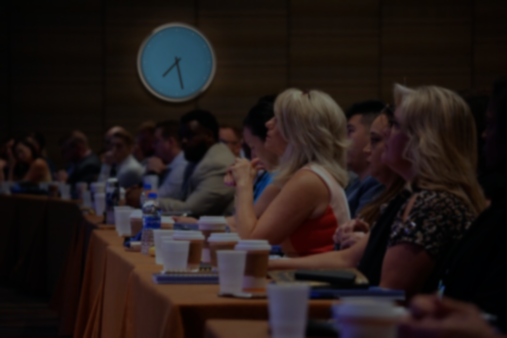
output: h=7 m=28
